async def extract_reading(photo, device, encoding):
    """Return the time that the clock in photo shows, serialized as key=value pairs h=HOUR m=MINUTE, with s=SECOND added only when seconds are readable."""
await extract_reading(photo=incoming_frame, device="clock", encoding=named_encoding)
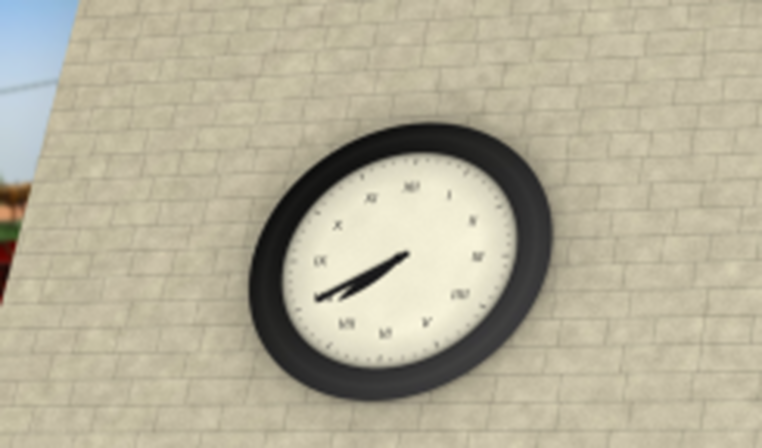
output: h=7 m=40
